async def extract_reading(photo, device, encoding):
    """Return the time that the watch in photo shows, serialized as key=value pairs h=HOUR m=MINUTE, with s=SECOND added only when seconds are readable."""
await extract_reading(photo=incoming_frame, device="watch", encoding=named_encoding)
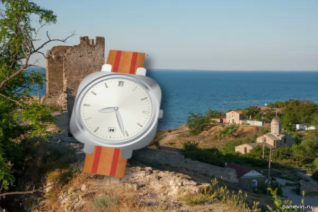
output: h=8 m=26
